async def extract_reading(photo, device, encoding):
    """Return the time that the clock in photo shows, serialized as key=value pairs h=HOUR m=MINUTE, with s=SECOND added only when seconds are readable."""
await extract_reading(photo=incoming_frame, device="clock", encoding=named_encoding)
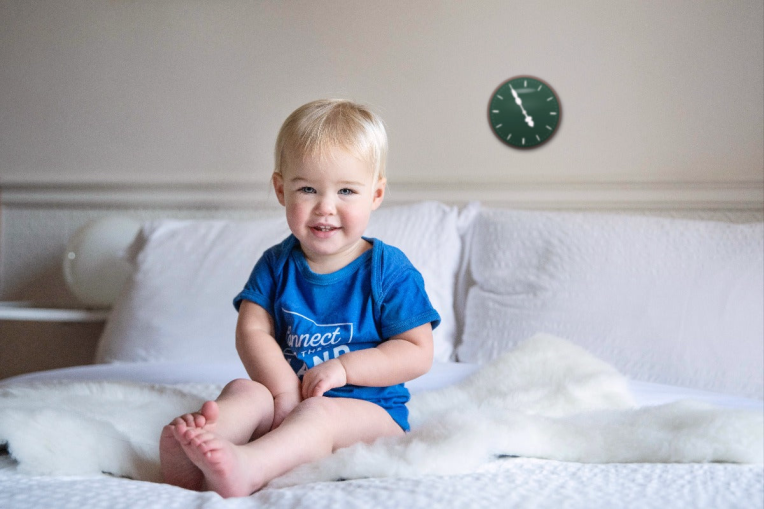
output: h=4 m=55
